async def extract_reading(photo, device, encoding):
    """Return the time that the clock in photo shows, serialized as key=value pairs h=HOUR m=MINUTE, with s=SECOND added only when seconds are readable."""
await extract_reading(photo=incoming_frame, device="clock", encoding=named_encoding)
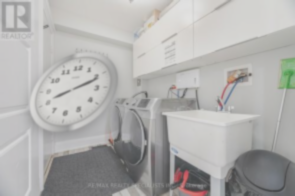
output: h=8 m=11
